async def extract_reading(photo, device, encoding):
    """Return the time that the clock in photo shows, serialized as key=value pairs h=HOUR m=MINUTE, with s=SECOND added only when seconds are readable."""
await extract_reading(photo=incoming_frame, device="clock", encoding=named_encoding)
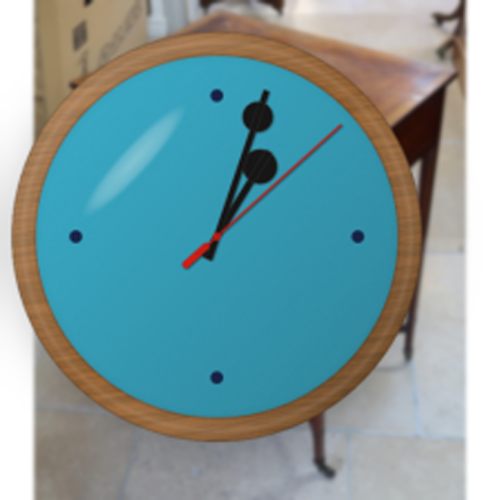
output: h=1 m=3 s=8
